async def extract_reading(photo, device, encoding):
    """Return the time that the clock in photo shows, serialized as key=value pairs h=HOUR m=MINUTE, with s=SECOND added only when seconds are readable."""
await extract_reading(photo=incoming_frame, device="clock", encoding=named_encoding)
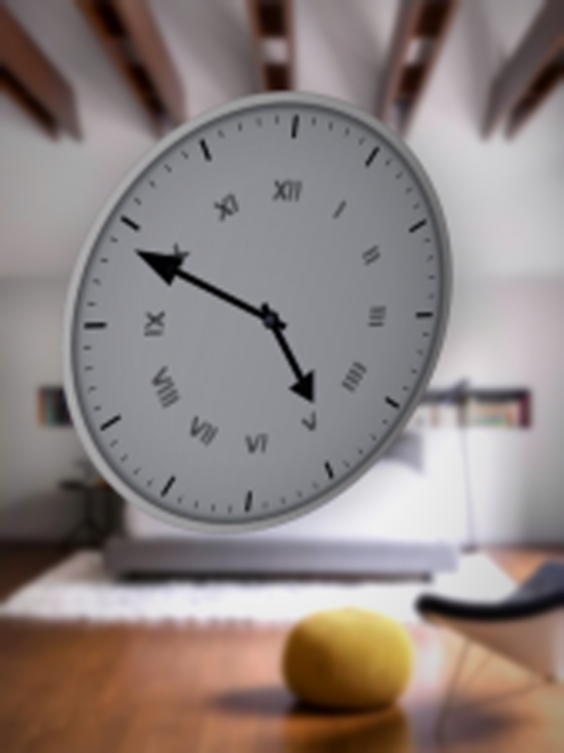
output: h=4 m=49
